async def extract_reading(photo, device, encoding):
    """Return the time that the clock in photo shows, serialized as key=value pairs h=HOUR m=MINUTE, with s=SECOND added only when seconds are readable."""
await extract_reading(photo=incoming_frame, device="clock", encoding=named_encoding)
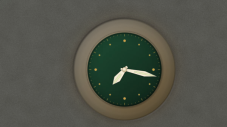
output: h=7 m=17
